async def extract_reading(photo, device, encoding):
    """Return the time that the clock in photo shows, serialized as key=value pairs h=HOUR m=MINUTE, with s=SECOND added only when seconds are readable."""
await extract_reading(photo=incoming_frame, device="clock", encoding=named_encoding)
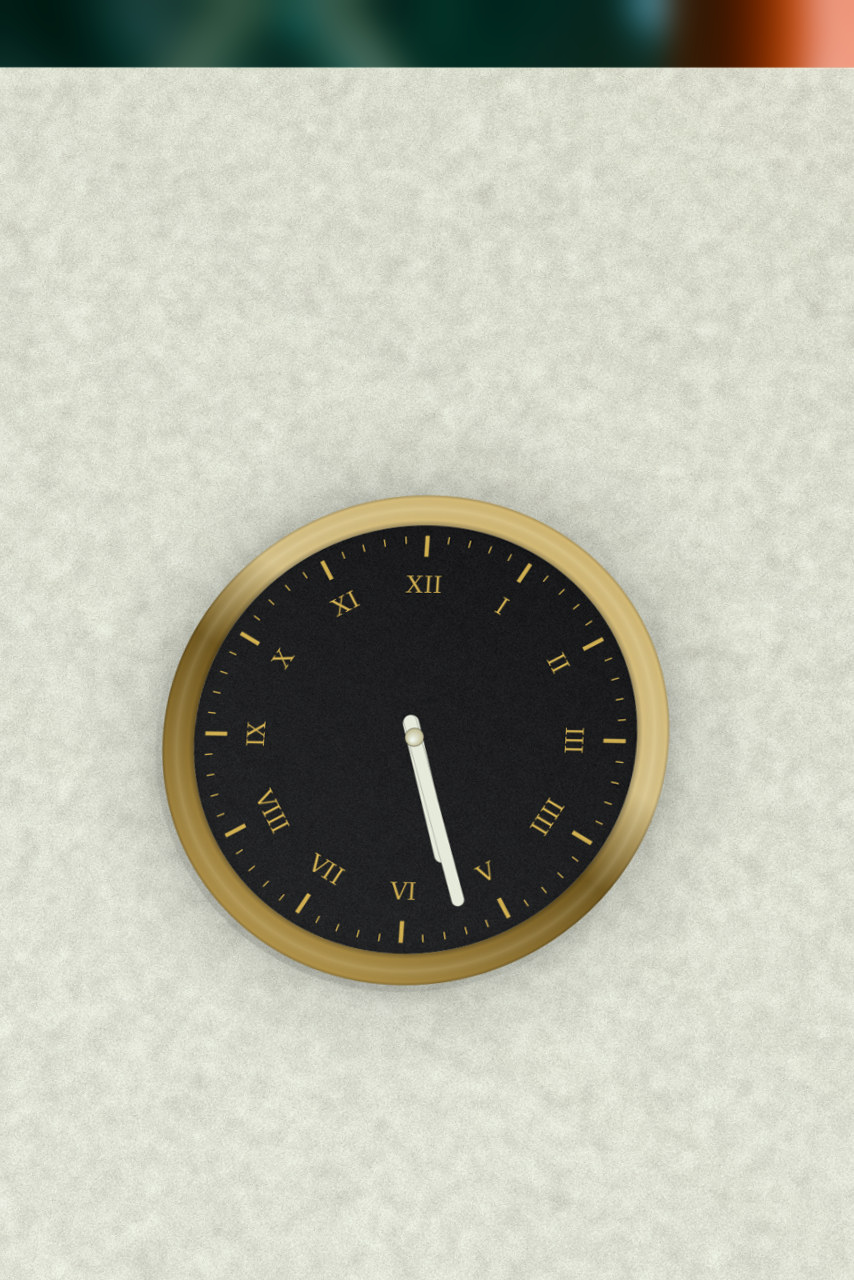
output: h=5 m=27
